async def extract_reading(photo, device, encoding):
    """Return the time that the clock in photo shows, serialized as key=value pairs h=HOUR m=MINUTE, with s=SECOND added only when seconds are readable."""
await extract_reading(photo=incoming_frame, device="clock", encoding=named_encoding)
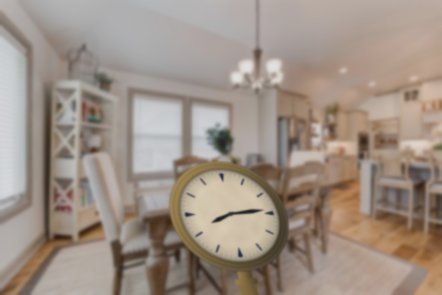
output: h=8 m=14
